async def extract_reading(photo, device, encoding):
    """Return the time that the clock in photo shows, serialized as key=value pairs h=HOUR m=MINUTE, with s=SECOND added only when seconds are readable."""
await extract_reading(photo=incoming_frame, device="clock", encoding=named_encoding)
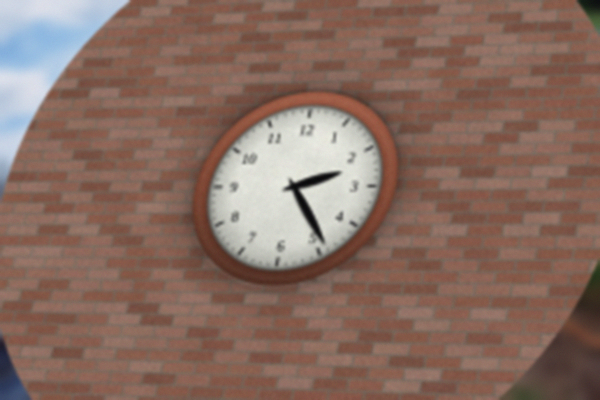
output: h=2 m=24
